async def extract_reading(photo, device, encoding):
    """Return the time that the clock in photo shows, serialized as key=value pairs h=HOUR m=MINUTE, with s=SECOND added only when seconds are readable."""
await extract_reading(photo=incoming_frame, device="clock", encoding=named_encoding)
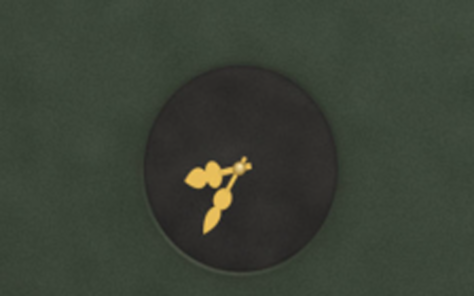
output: h=8 m=35
